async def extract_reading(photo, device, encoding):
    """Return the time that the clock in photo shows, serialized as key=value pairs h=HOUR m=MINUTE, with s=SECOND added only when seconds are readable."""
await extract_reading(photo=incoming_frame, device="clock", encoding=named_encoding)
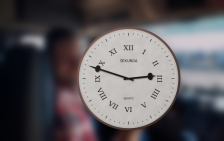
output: h=2 m=48
